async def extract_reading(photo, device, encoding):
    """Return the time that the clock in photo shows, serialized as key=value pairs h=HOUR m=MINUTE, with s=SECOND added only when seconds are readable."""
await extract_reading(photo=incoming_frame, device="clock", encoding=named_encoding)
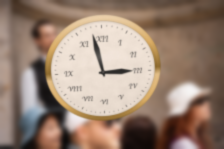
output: h=2 m=58
